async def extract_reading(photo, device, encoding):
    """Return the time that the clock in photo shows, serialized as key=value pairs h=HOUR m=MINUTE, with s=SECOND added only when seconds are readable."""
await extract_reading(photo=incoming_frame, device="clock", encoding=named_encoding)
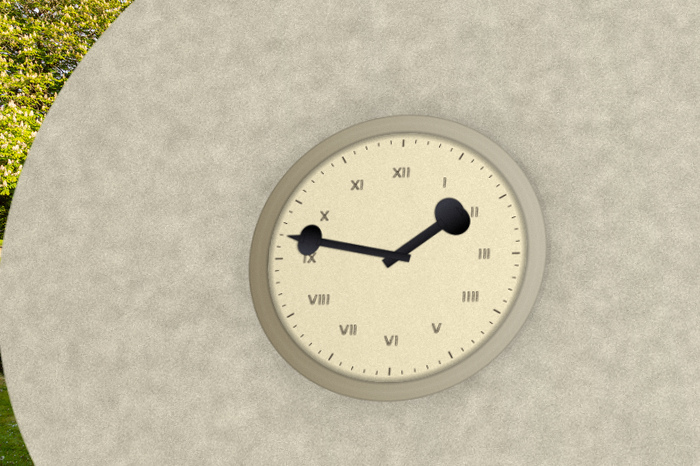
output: h=1 m=47
